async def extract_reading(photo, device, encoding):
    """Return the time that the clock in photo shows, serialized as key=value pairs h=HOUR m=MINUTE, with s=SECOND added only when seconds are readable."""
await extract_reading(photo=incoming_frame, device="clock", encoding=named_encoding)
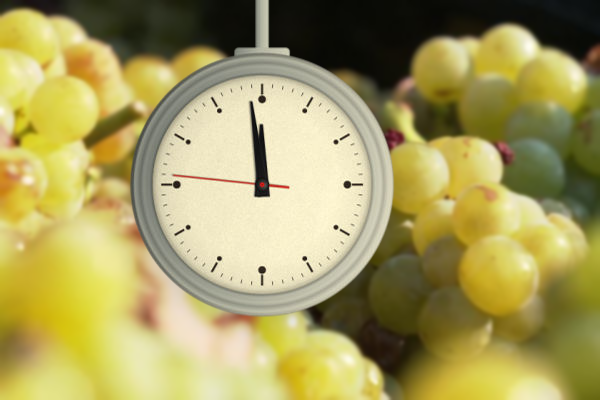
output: h=11 m=58 s=46
